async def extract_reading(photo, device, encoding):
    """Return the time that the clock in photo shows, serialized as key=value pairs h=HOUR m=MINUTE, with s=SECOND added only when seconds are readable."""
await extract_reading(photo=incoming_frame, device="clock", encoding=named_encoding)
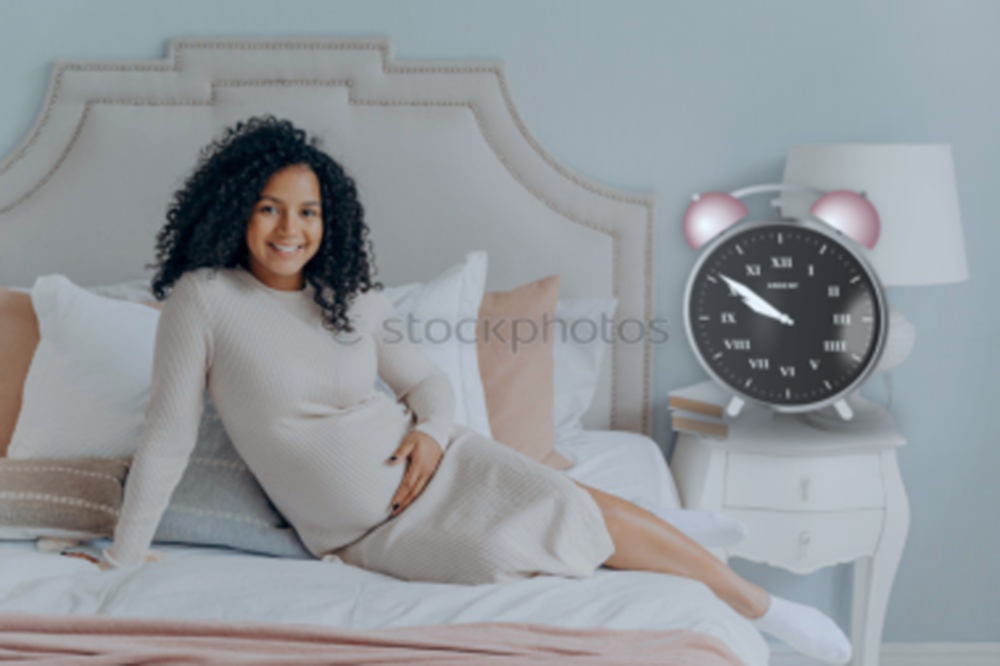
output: h=9 m=51
